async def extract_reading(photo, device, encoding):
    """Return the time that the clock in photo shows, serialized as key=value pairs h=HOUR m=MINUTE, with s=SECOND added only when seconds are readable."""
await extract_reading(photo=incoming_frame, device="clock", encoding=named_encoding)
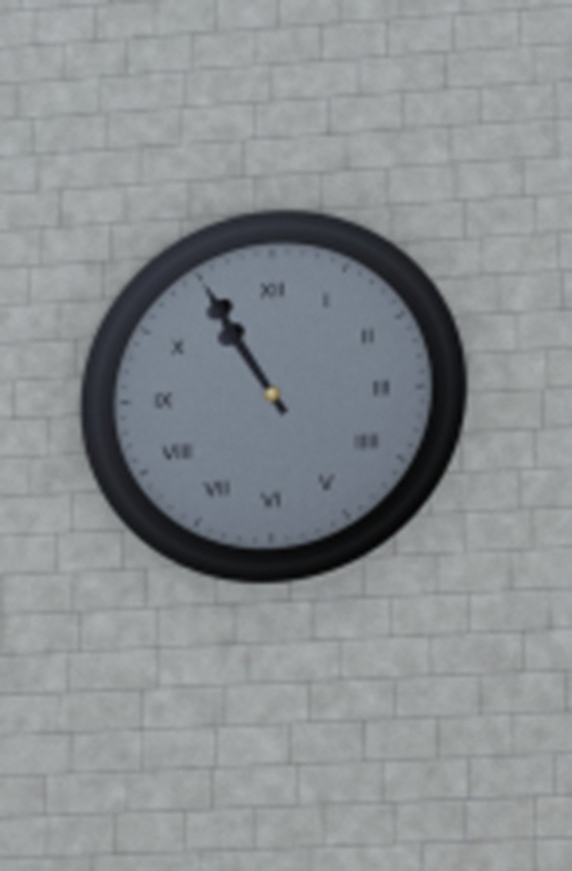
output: h=10 m=55
